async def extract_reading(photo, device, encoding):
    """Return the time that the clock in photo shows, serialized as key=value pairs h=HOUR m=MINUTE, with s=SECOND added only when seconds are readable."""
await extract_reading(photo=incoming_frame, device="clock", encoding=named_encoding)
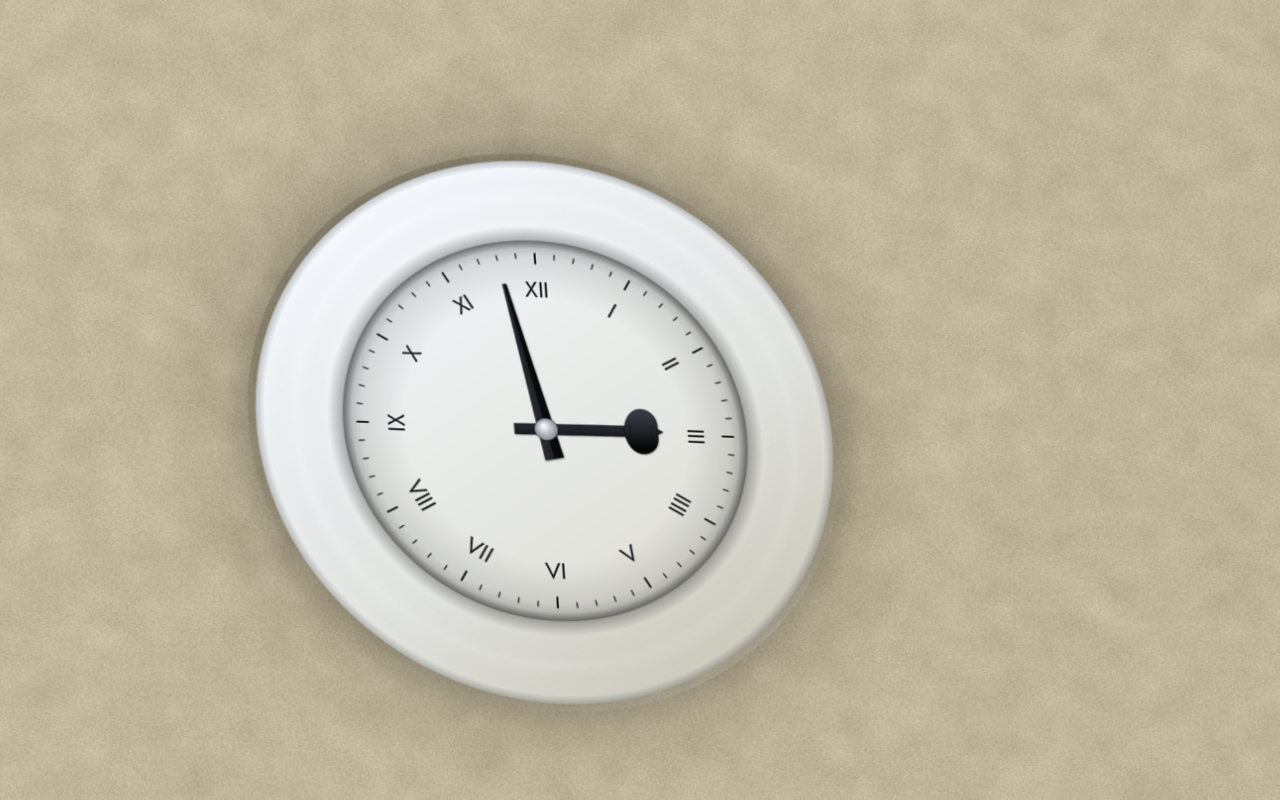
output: h=2 m=58
